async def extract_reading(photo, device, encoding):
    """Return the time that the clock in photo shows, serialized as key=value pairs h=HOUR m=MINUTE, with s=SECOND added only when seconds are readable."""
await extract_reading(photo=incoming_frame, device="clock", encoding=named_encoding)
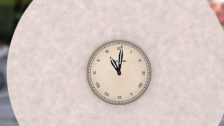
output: h=11 m=1
